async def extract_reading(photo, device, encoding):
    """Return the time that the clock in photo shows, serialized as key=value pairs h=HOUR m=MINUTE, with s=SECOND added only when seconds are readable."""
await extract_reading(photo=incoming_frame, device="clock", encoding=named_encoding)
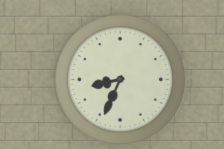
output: h=8 m=34
